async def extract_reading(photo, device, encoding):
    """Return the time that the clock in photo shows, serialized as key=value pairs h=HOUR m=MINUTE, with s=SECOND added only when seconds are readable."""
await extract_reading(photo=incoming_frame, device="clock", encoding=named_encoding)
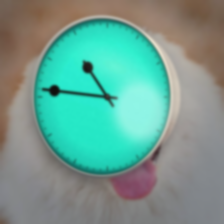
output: h=10 m=46
